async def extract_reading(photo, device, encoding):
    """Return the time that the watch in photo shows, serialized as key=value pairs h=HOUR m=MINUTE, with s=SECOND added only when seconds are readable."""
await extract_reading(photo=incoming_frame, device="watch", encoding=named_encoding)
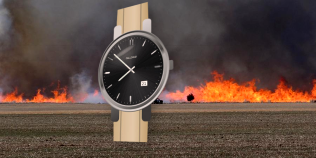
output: h=7 m=52
